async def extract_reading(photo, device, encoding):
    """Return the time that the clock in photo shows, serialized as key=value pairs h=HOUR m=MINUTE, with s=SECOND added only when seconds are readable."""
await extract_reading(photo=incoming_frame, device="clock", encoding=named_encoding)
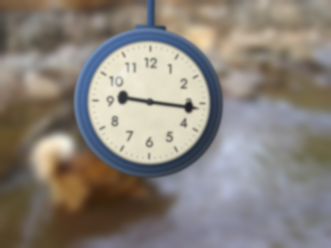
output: h=9 m=16
